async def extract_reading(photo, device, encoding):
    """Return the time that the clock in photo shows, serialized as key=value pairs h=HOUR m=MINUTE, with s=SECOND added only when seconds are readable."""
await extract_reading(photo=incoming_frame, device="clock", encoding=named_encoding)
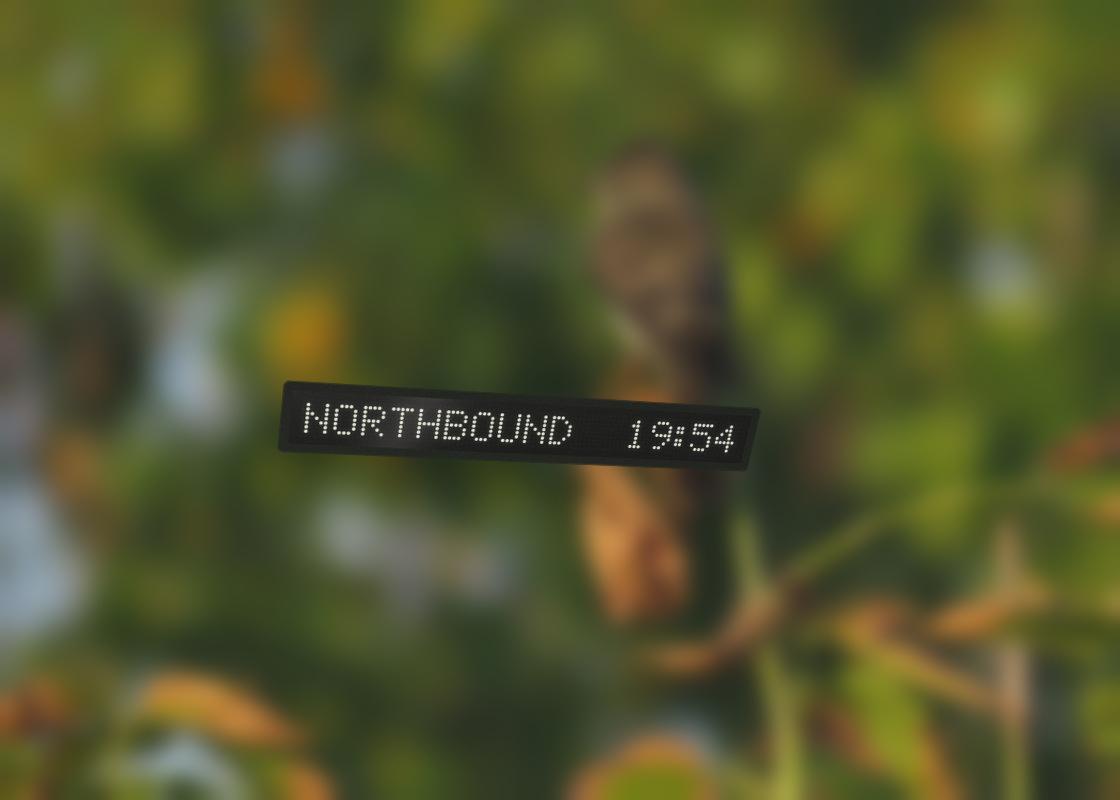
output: h=19 m=54
